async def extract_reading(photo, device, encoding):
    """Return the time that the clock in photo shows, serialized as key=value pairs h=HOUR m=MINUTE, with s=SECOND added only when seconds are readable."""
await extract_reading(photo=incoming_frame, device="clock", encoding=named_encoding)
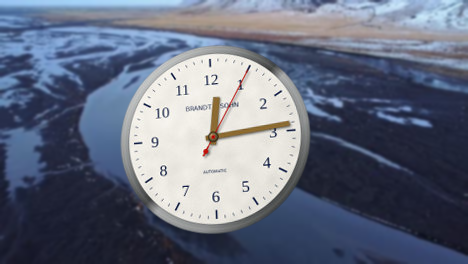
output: h=12 m=14 s=5
